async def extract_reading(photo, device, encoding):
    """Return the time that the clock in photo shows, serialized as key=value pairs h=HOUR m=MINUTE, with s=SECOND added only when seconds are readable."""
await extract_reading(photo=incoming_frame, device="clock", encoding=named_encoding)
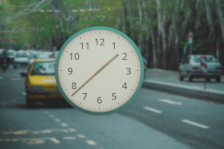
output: h=1 m=38
